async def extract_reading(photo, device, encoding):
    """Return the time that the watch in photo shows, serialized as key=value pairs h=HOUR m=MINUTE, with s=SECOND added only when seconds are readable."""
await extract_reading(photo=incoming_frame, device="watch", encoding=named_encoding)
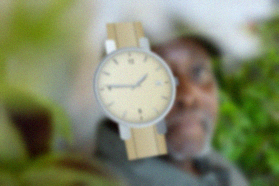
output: h=1 m=46
